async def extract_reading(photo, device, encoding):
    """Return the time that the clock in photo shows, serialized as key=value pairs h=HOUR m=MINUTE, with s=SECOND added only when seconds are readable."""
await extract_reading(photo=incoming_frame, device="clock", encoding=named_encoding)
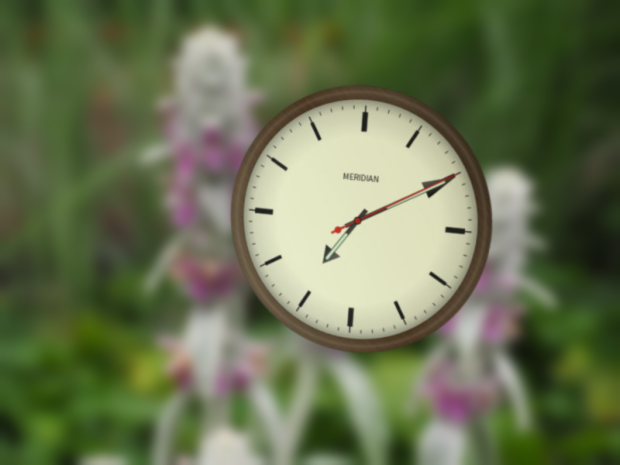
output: h=7 m=10 s=10
